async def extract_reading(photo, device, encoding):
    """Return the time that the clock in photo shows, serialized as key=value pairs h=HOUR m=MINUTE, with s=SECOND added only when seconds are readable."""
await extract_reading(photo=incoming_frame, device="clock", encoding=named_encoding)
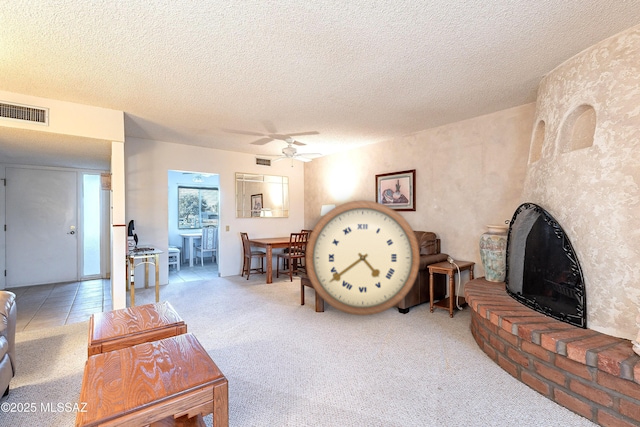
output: h=4 m=39
